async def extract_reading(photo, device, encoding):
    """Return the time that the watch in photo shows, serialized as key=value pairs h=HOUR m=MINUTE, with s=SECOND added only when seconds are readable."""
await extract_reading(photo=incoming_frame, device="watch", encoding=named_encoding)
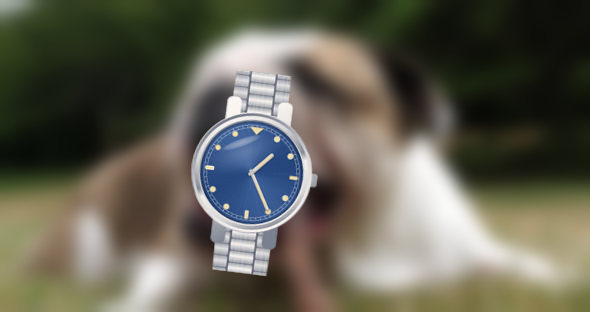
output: h=1 m=25
